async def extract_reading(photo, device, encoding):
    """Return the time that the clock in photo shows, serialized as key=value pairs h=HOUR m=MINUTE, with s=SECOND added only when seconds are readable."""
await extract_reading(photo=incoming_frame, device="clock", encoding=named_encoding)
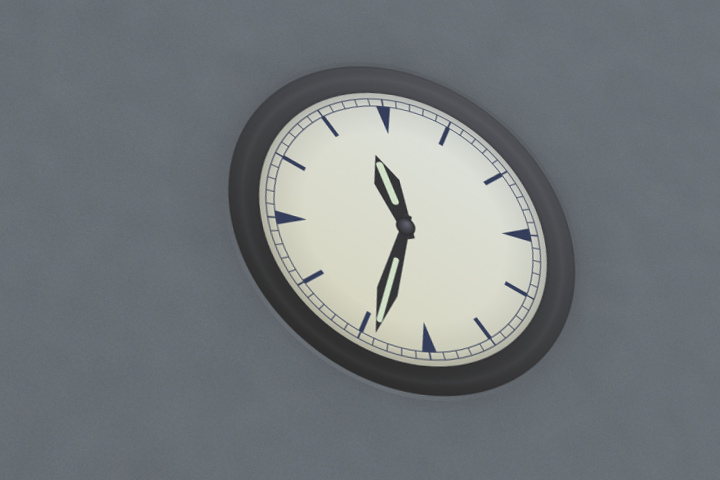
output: h=11 m=34
